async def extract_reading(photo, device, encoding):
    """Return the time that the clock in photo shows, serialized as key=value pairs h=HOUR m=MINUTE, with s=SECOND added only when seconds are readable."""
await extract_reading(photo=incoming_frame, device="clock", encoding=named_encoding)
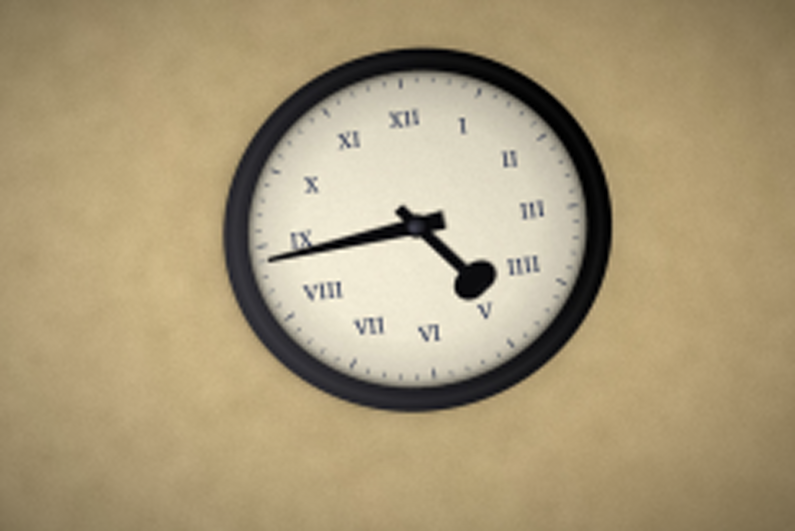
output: h=4 m=44
